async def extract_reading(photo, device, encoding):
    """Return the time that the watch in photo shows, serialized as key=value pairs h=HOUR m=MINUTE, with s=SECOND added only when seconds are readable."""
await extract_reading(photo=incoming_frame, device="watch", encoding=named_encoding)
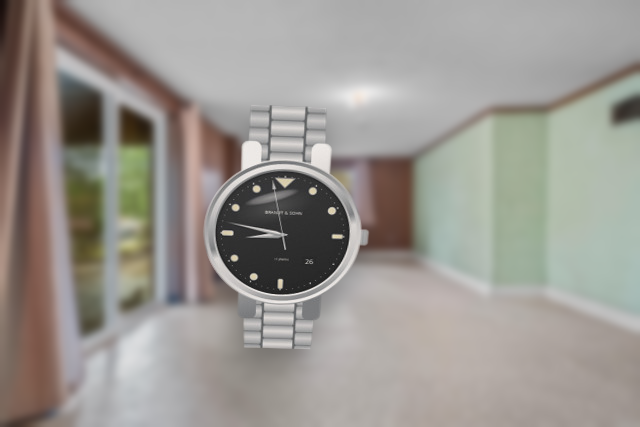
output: h=8 m=46 s=58
